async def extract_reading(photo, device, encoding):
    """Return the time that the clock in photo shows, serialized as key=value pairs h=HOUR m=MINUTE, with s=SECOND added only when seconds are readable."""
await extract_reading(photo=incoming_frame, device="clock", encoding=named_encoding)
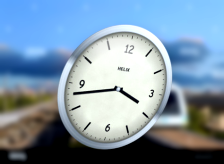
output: h=3 m=43
